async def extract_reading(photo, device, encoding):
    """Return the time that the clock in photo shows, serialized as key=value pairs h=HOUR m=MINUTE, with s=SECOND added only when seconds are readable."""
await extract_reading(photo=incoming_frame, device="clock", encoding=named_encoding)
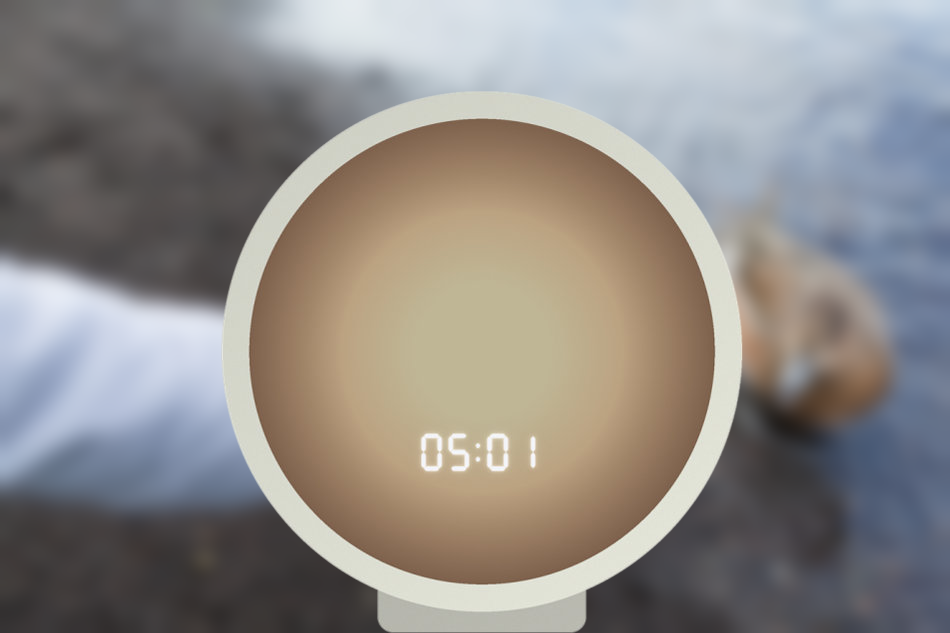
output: h=5 m=1
